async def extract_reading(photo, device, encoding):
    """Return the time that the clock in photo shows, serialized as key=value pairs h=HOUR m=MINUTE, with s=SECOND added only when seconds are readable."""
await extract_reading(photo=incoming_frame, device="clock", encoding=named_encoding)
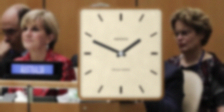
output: h=1 m=49
